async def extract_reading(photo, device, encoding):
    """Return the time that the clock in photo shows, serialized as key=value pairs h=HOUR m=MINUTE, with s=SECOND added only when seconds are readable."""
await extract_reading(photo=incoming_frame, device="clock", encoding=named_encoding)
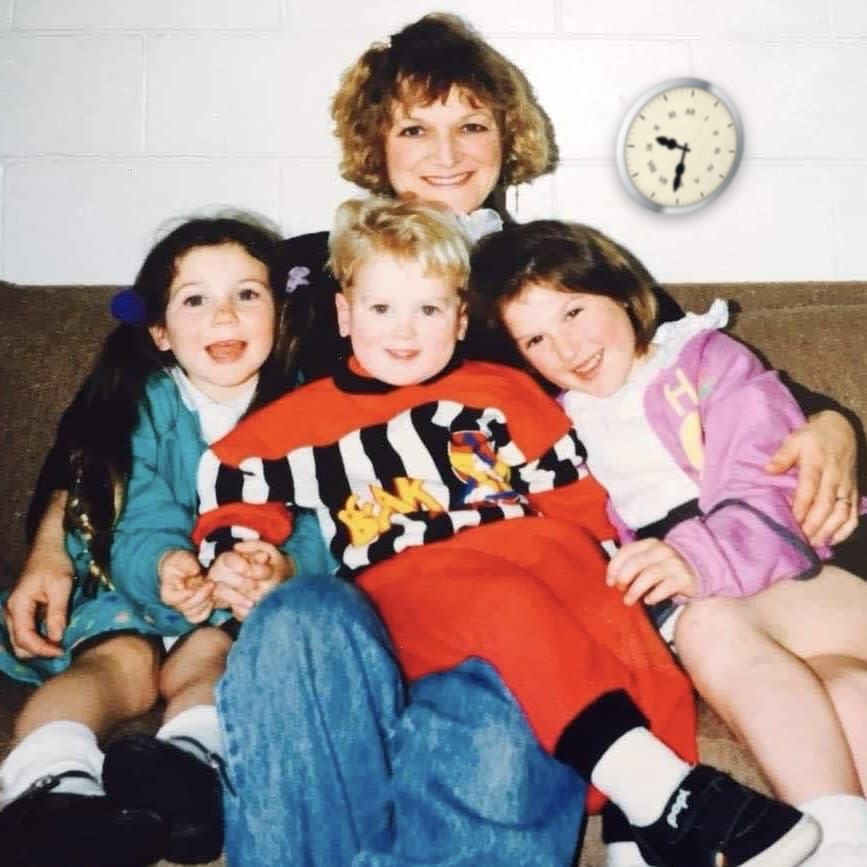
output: h=9 m=31
